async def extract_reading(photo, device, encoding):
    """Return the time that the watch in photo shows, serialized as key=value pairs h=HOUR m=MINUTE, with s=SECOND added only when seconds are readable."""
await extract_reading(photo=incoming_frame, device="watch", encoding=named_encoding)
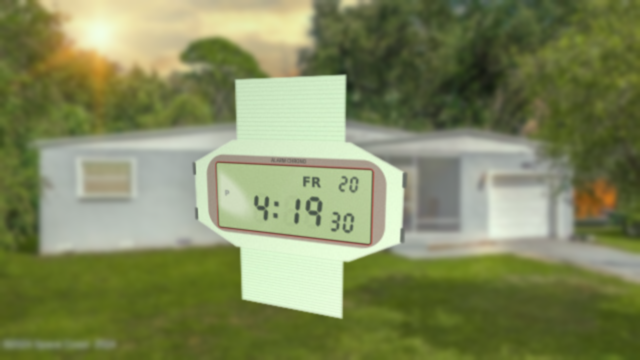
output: h=4 m=19 s=30
